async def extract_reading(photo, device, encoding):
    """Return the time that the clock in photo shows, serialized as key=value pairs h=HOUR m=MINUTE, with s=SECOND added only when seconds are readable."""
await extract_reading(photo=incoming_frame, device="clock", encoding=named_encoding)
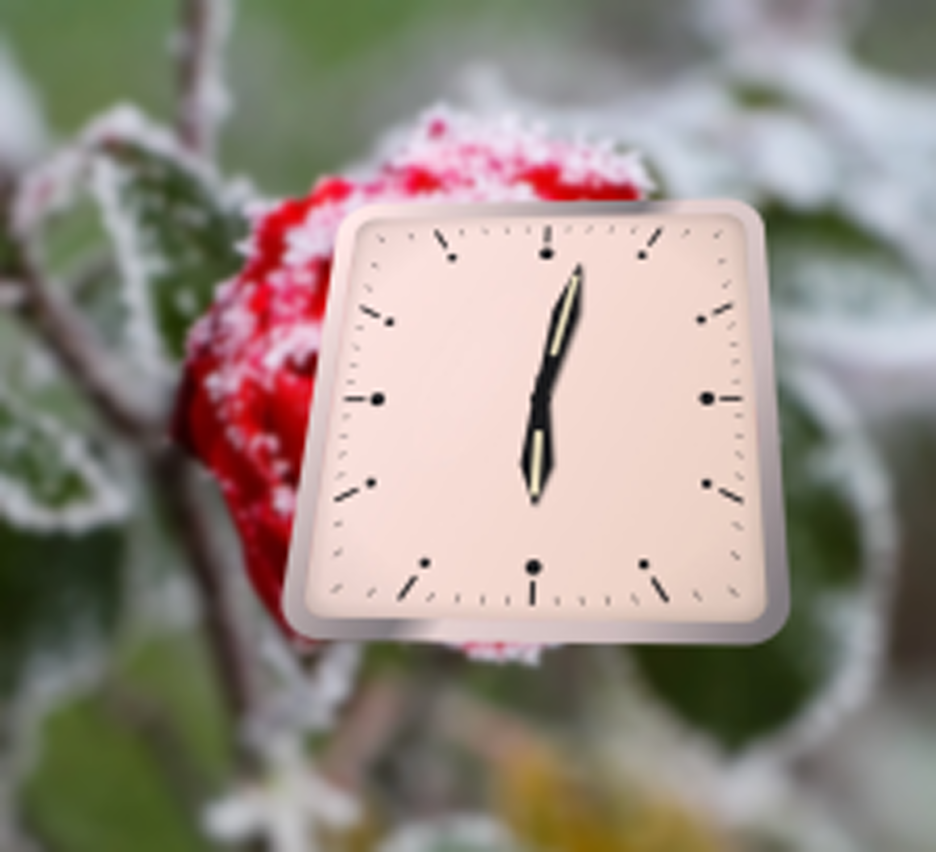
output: h=6 m=2
